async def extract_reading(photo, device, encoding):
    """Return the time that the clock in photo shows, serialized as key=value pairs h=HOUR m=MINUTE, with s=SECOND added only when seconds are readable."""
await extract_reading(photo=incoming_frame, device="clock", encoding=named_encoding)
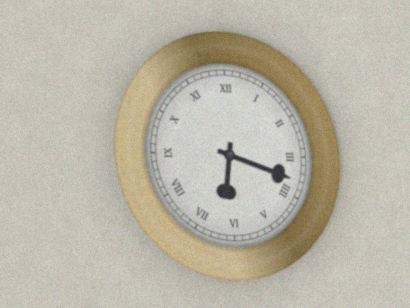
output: h=6 m=18
